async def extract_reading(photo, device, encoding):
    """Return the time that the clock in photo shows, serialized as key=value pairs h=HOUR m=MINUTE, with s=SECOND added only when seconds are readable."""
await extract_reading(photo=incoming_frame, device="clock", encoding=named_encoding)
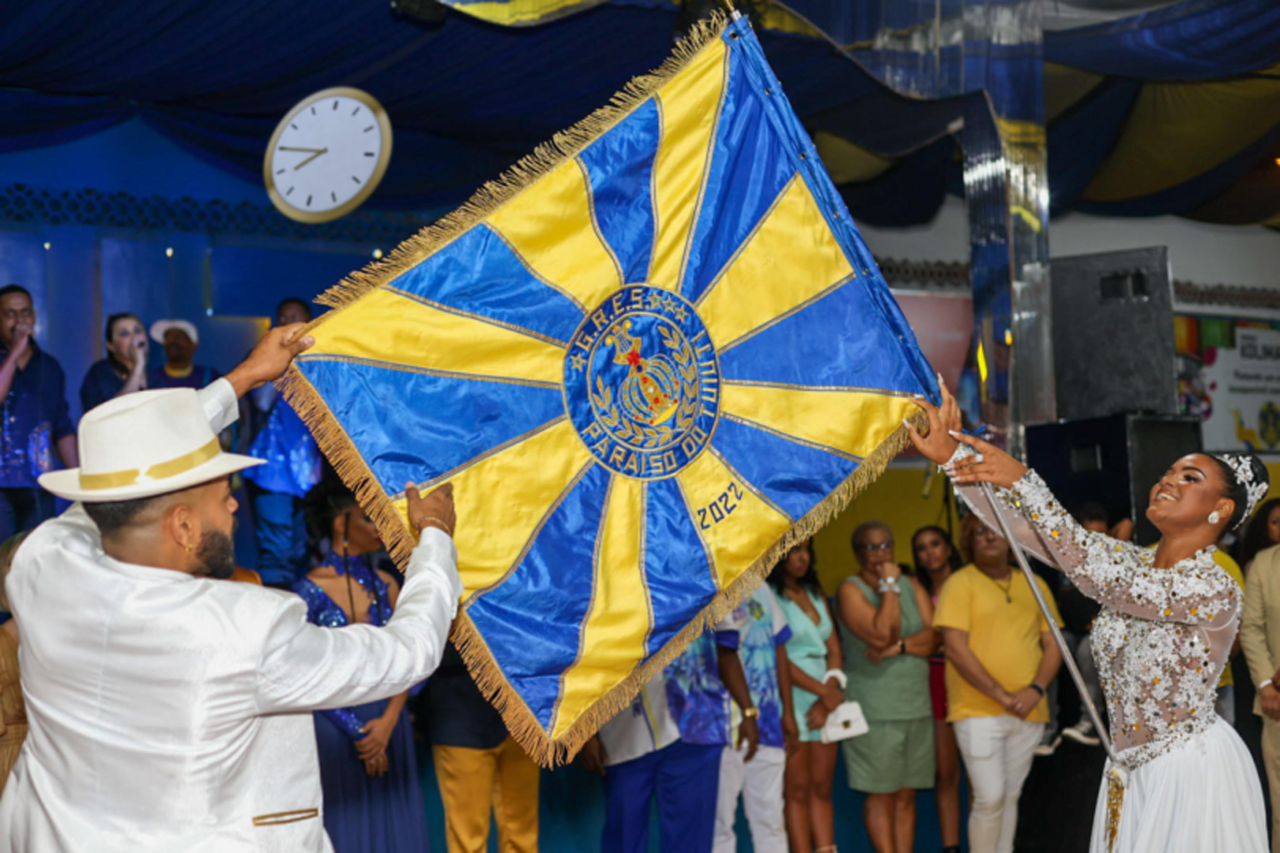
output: h=7 m=45
